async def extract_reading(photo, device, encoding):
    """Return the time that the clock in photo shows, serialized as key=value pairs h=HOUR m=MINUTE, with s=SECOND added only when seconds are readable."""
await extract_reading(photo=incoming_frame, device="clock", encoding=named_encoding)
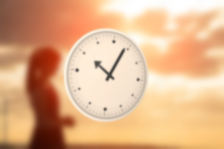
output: h=10 m=4
